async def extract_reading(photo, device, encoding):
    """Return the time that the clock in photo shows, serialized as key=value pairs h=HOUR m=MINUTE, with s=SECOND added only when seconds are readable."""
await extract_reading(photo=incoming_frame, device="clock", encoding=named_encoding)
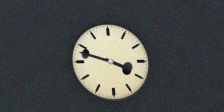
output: h=3 m=48
